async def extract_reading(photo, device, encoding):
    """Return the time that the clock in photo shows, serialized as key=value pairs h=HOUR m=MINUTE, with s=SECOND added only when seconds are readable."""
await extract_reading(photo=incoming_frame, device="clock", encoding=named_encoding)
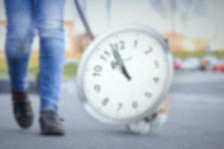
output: h=10 m=58
